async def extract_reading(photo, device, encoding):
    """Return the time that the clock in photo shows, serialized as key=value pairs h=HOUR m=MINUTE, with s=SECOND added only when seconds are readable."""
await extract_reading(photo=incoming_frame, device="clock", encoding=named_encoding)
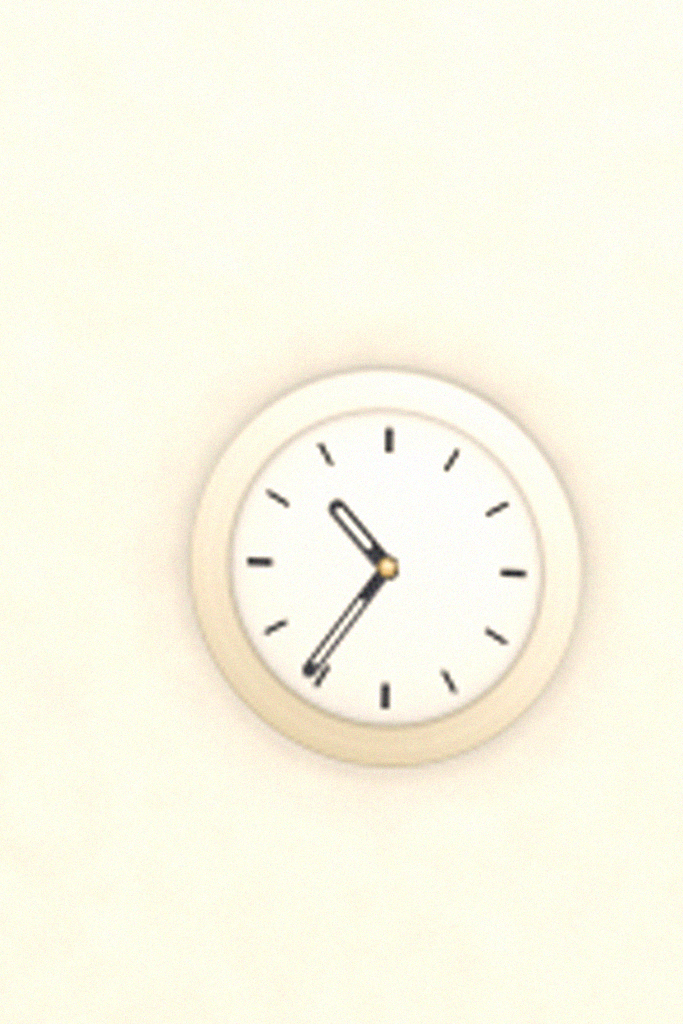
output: h=10 m=36
